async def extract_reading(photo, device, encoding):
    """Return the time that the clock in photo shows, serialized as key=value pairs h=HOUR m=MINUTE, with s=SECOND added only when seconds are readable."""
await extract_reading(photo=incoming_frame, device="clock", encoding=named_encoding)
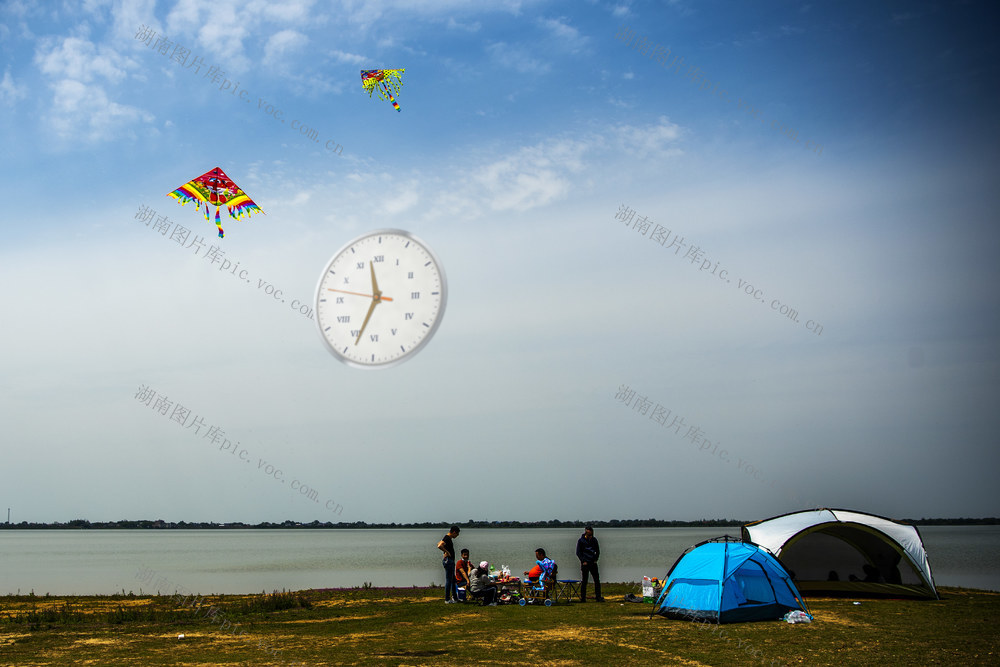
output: h=11 m=33 s=47
